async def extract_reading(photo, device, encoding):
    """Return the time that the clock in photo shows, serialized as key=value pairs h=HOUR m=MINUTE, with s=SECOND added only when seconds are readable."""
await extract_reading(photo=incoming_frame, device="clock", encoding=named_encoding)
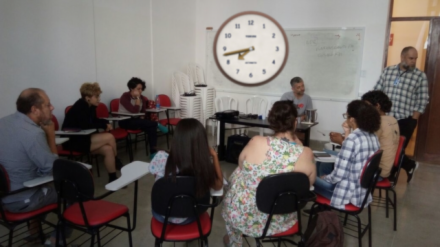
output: h=7 m=43
